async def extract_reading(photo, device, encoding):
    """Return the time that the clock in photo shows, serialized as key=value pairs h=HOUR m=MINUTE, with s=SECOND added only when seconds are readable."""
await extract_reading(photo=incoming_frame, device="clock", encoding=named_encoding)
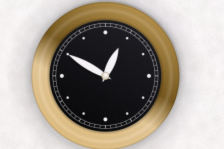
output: h=12 m=50
